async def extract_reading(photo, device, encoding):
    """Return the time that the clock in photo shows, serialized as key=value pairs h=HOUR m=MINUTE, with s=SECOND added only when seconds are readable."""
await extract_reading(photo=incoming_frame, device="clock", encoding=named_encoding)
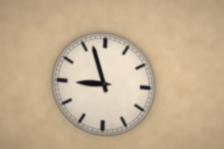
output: h=8 m=57
